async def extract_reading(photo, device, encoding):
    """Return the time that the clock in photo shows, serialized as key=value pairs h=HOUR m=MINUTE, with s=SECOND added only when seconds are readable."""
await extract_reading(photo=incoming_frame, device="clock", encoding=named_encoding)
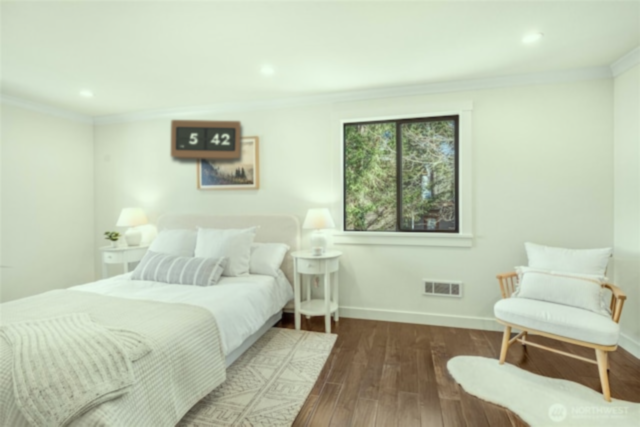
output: h=5 m=42
